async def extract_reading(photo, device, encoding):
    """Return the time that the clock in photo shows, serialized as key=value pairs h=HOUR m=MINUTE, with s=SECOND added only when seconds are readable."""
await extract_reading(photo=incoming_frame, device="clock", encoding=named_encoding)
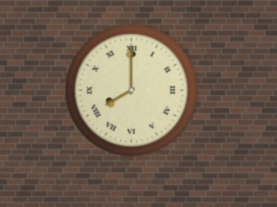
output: h=8 m=0
